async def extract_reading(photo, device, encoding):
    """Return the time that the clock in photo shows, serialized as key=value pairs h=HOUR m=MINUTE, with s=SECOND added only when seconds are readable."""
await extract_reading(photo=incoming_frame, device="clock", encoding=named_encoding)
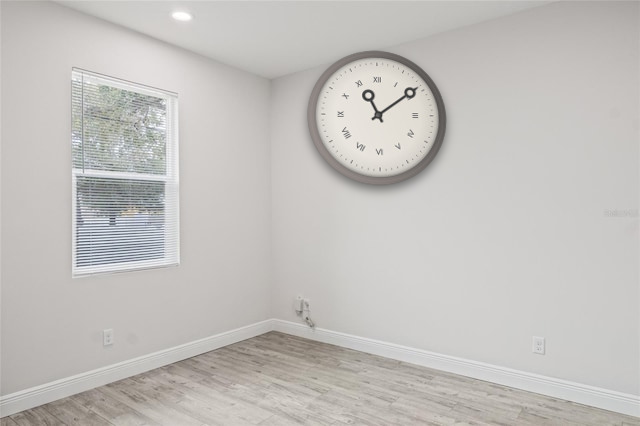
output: h=11 m=9
